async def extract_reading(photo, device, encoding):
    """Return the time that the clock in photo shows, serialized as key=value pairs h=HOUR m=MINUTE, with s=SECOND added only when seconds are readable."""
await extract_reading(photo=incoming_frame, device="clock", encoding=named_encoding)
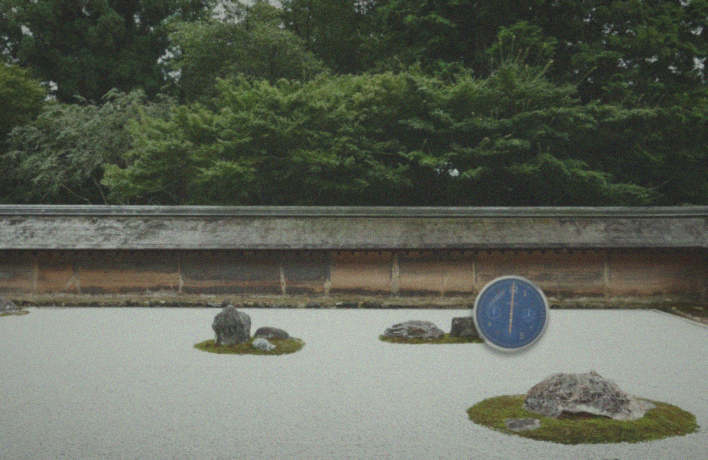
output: h=6 m=0
